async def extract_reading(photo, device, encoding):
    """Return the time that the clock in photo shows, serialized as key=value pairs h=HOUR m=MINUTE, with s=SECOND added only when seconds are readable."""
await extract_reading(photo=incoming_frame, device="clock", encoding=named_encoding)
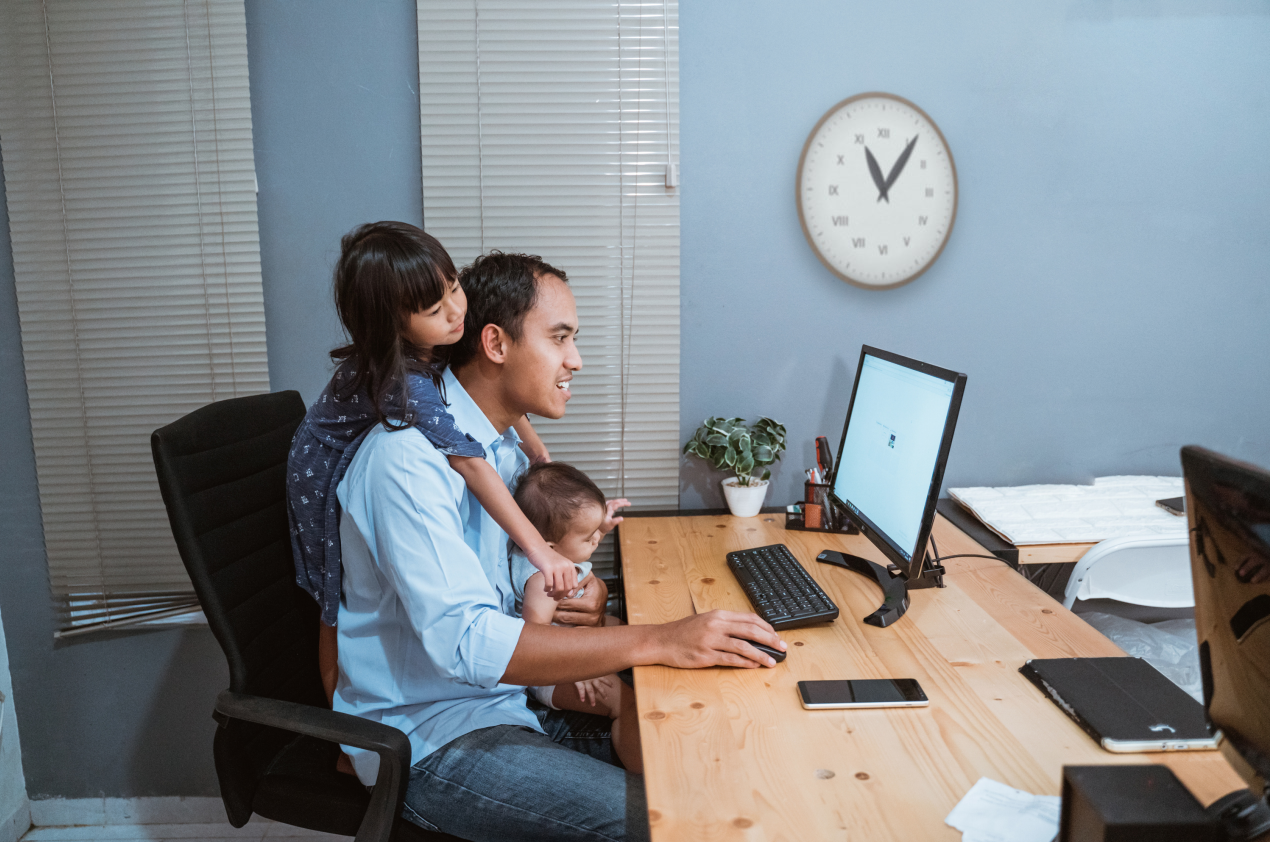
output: h=11 m=6
